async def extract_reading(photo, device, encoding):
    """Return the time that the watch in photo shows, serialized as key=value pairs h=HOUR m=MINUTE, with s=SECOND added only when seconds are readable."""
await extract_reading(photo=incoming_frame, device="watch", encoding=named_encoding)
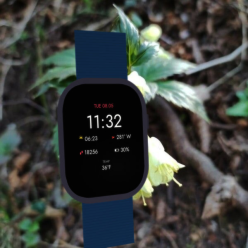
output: h=11 m=32
